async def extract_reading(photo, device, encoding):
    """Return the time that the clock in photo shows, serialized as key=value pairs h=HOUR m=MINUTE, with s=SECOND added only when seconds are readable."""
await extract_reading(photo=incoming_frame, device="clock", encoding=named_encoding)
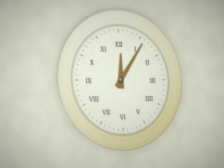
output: h=12 m=6
